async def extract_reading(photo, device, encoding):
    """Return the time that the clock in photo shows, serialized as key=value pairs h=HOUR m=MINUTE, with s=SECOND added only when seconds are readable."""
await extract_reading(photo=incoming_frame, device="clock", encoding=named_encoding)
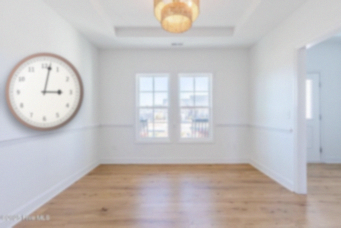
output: h=3 m=2
